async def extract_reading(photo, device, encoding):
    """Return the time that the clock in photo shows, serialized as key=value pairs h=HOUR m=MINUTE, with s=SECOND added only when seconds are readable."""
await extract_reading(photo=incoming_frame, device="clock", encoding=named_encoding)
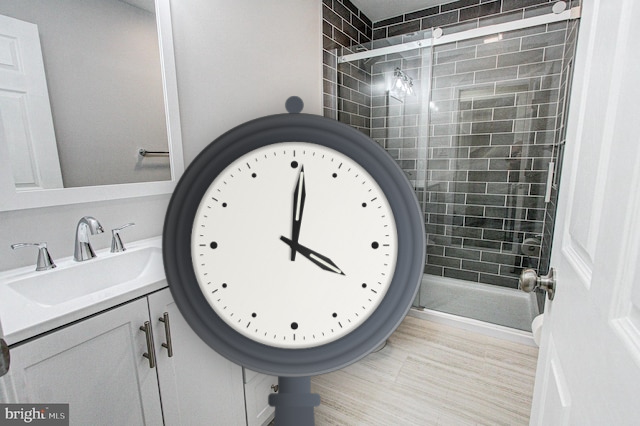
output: h=4 m=1
